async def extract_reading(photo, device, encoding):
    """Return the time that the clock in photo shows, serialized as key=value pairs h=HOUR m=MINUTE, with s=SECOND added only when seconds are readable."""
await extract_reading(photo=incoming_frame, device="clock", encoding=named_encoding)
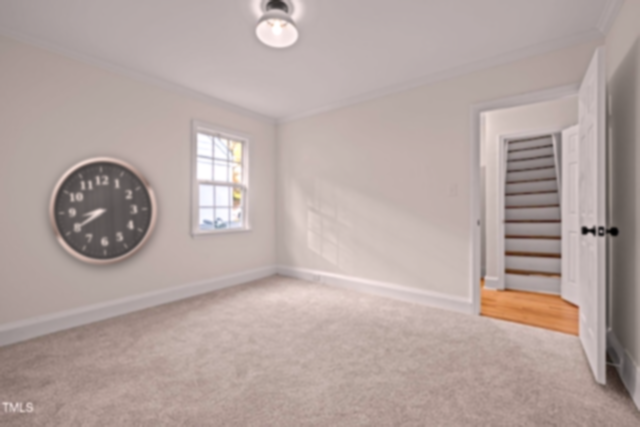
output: h=8 m=40
